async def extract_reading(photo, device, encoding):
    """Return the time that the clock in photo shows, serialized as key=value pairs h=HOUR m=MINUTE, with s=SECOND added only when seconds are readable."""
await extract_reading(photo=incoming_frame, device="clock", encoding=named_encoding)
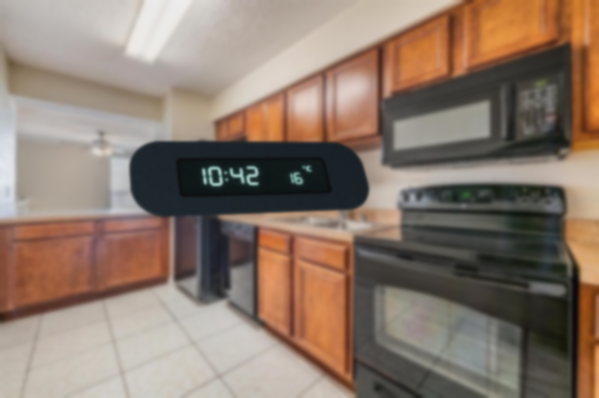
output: h=10 m=42
